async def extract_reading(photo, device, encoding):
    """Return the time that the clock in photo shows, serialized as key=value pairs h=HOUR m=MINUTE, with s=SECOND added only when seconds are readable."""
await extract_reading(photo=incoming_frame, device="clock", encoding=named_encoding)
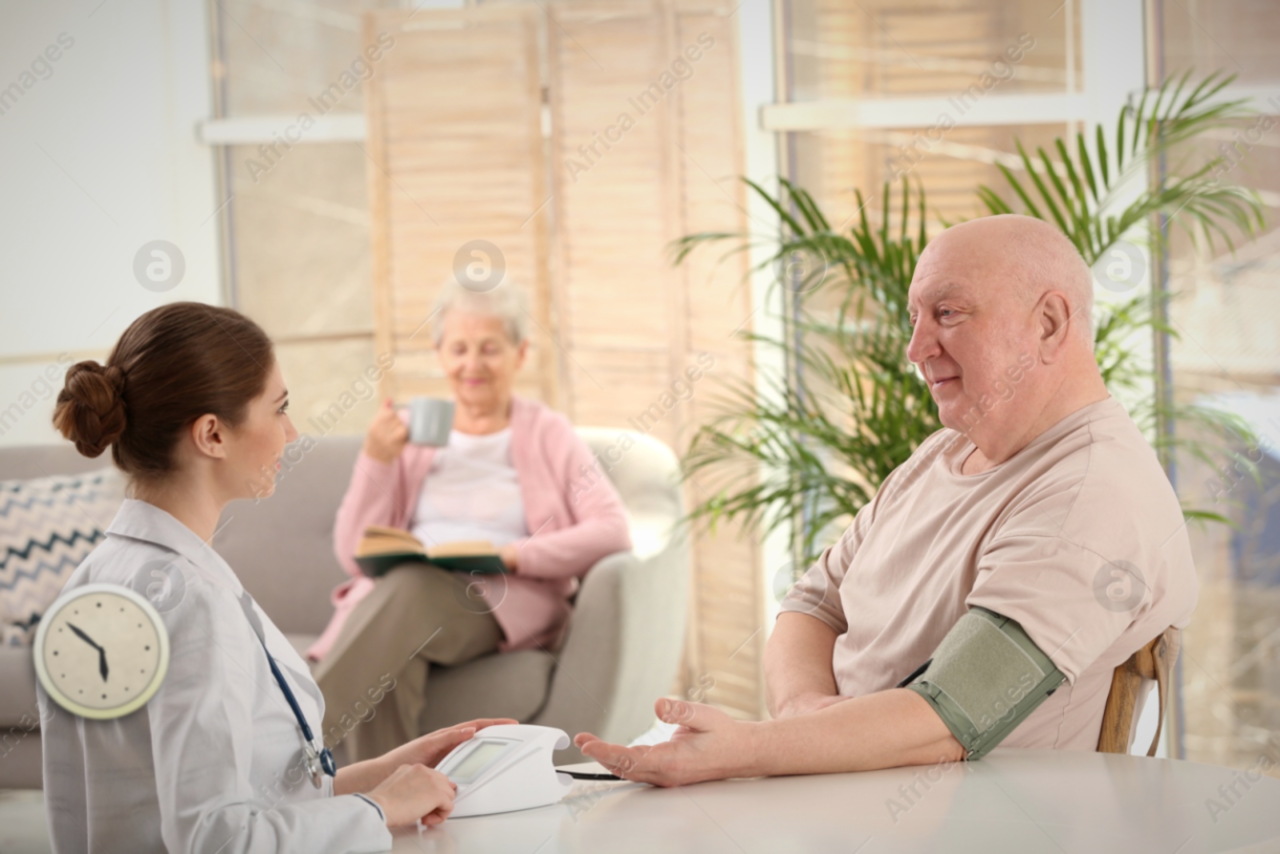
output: h=5 m=52
